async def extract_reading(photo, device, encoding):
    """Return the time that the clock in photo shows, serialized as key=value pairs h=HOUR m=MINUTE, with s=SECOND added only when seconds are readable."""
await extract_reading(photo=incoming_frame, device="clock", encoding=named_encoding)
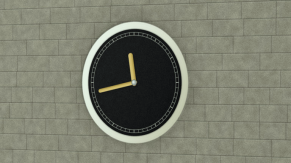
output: h=11 m=43
